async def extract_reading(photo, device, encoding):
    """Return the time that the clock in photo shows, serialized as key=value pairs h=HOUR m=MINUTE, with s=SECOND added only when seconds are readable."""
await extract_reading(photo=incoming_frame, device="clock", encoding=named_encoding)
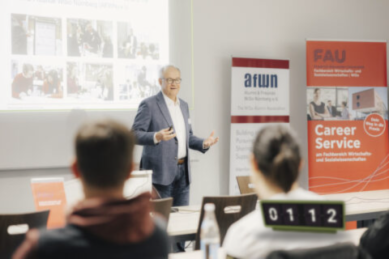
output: h=1 m=12
